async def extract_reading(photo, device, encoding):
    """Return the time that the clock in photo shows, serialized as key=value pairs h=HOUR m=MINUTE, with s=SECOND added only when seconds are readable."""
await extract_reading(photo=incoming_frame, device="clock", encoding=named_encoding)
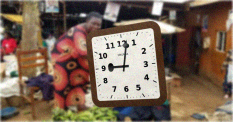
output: h=9 m=2
